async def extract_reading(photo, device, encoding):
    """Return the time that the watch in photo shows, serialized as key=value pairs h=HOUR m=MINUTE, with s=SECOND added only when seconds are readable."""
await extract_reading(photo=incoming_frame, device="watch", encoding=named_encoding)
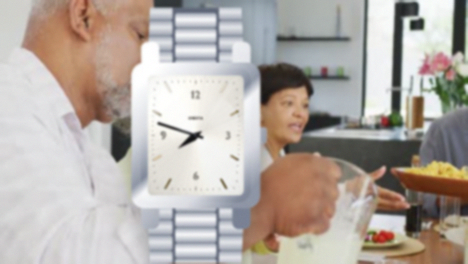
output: h=7 m=48
